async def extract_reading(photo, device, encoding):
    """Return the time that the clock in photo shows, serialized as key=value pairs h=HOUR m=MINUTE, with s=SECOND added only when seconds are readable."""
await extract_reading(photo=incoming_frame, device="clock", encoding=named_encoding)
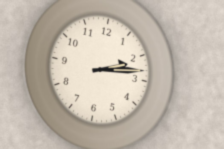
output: h=2 m=13
